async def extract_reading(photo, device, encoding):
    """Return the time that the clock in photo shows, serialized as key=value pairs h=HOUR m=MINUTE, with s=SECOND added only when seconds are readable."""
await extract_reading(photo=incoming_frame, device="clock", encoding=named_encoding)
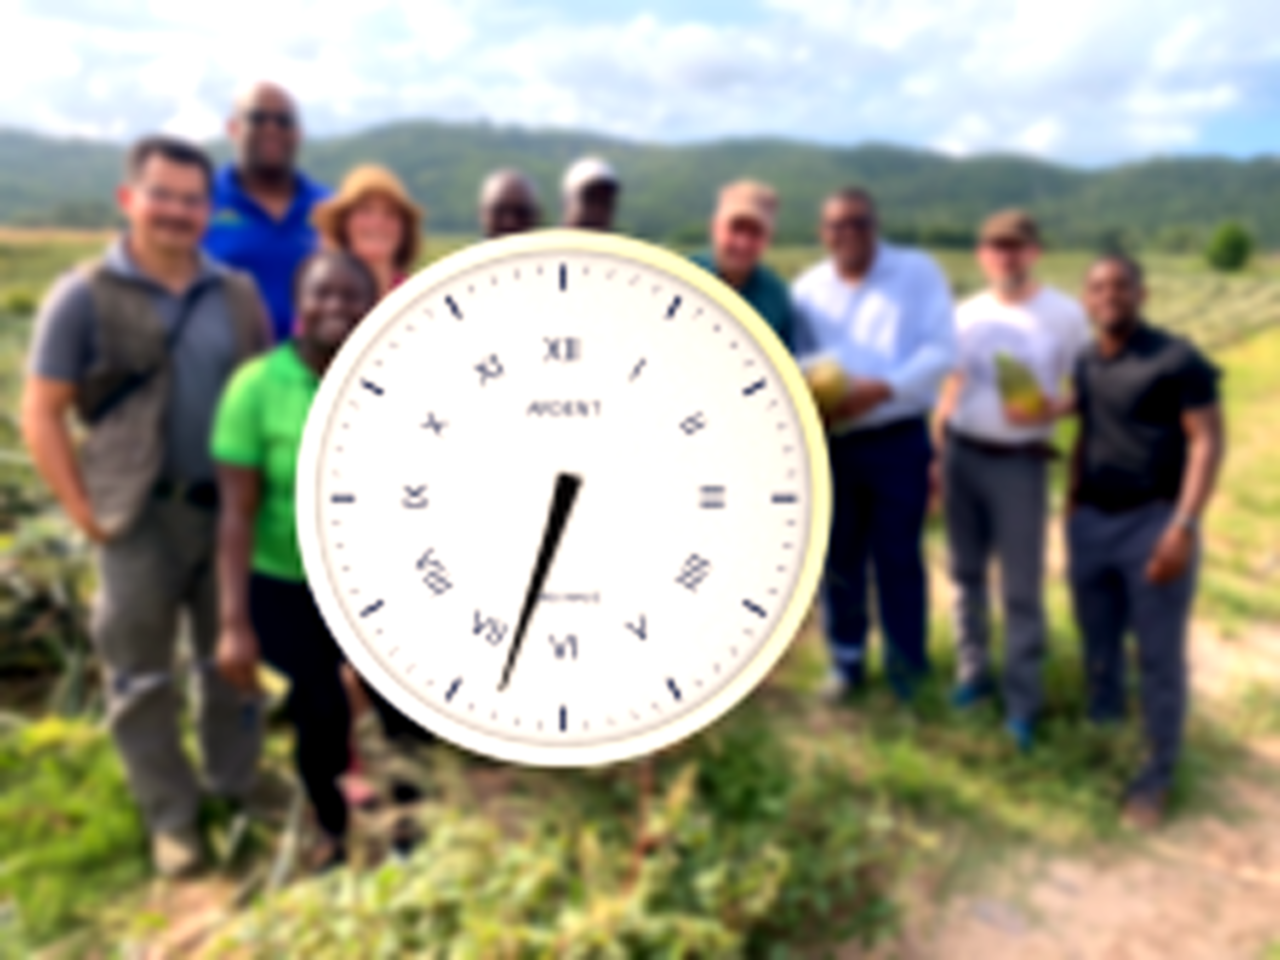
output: h=6 m=33
